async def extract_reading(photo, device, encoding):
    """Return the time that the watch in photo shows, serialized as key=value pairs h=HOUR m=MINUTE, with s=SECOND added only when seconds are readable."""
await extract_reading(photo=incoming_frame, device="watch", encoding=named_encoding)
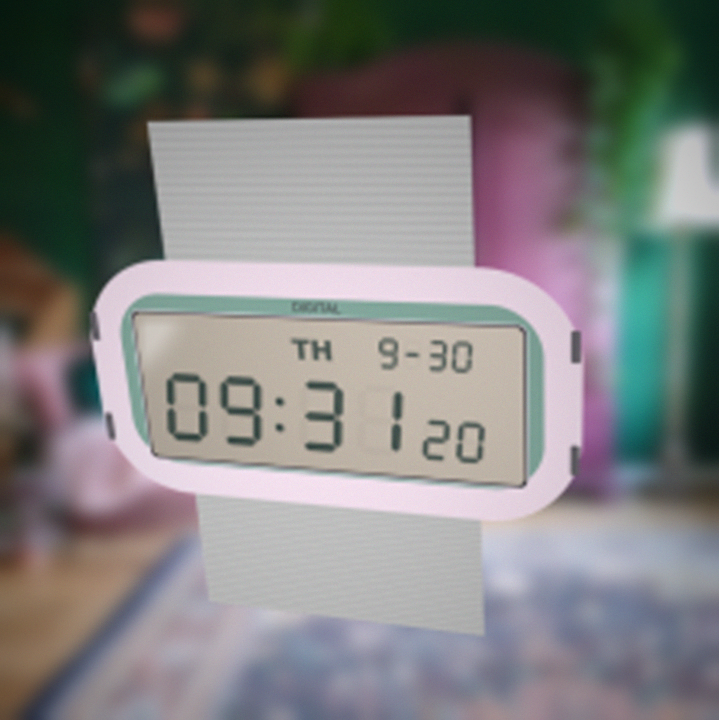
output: h=9 m=31 s=20
